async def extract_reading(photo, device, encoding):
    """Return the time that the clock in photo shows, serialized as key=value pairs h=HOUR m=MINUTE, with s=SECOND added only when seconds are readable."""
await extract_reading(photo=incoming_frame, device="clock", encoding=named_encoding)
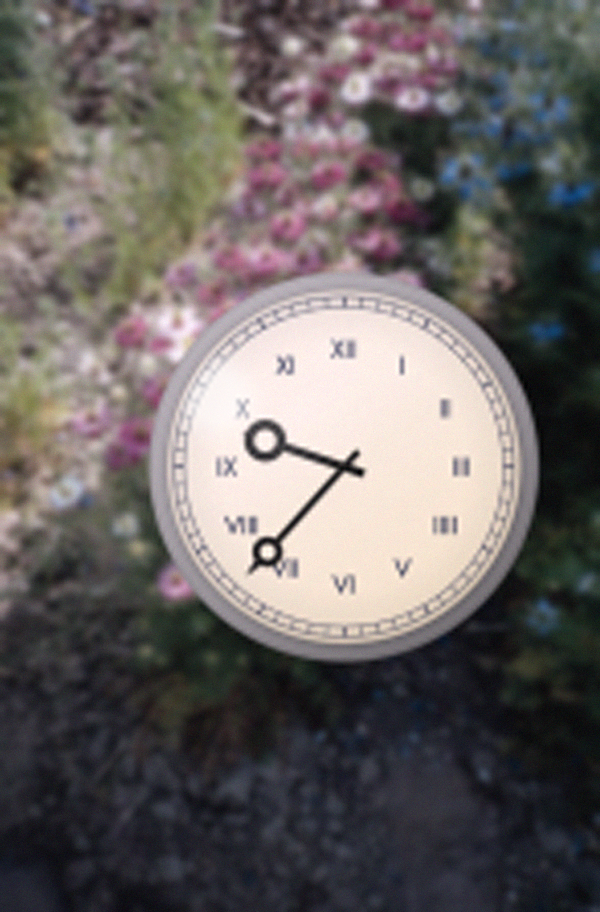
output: h=9 m=37
